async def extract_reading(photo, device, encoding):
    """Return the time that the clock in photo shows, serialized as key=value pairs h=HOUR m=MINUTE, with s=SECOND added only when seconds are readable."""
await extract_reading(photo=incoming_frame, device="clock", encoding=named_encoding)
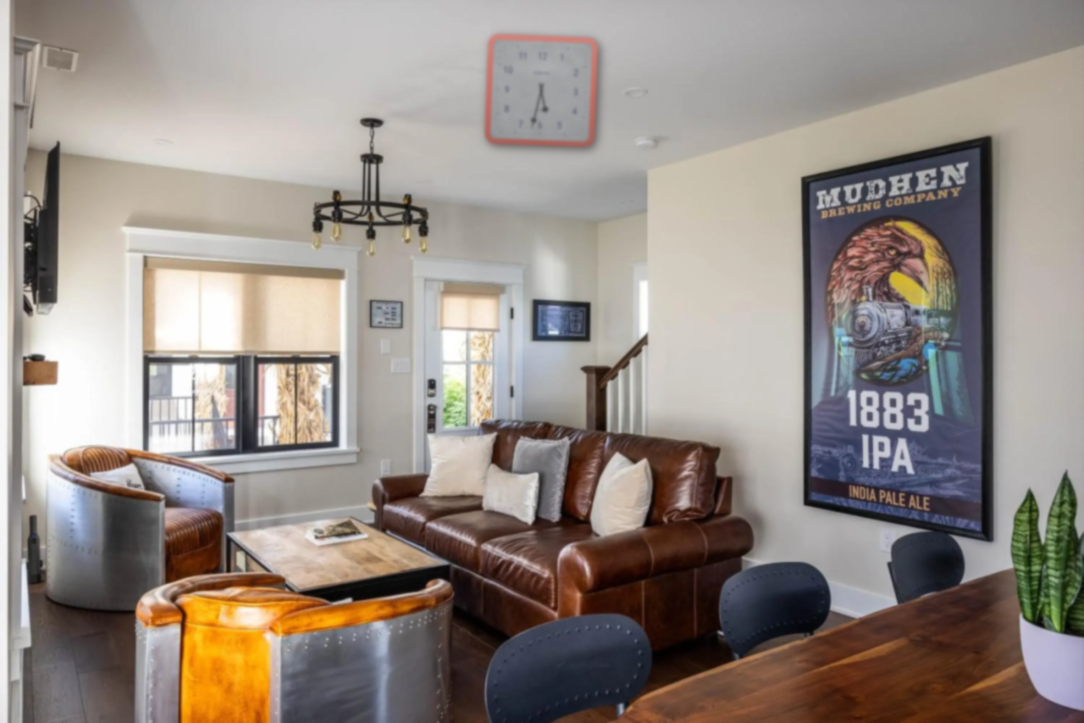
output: h=5 m=32
